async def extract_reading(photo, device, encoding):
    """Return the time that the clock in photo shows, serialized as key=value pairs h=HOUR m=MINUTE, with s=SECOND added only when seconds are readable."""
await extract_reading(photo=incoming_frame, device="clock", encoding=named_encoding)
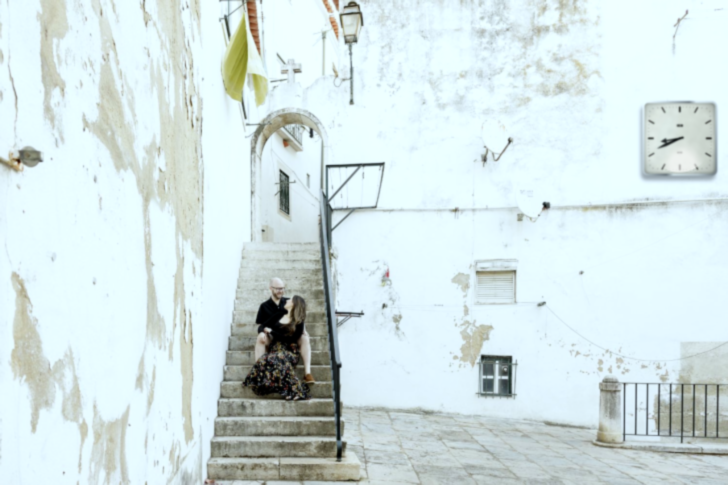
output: h=8 m=41
